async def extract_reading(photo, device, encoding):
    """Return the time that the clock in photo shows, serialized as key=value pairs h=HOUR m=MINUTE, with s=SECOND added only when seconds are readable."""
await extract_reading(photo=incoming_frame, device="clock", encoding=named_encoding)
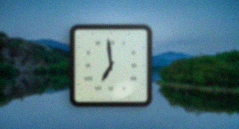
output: h=6 m=59
